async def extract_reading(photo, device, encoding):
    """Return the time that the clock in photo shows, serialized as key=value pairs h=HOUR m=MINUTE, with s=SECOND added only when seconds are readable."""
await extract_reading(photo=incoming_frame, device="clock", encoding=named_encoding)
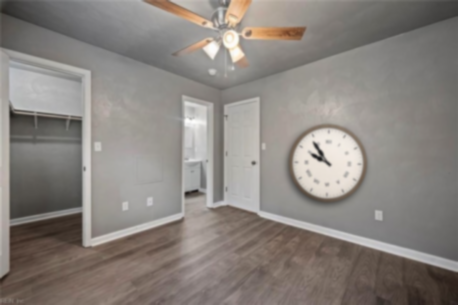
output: h=9 m=54
